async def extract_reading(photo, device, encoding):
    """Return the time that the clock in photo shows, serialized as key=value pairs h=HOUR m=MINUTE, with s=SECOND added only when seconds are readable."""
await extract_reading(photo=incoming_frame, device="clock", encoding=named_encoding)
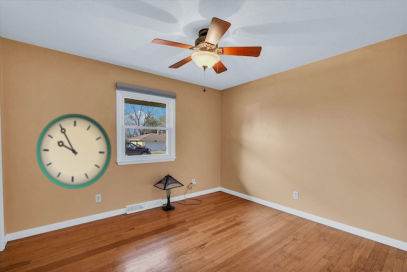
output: h=9 m=55
